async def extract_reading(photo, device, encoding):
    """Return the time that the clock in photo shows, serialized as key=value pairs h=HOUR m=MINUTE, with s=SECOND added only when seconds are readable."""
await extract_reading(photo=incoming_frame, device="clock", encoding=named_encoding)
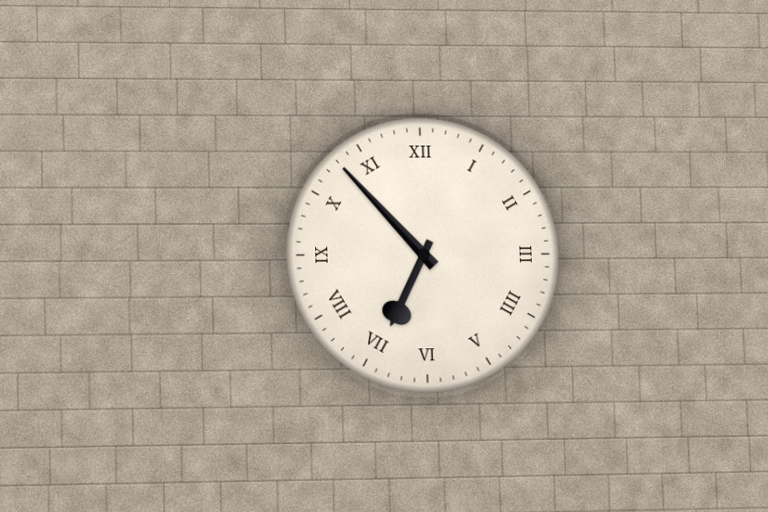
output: h=6 m=53
